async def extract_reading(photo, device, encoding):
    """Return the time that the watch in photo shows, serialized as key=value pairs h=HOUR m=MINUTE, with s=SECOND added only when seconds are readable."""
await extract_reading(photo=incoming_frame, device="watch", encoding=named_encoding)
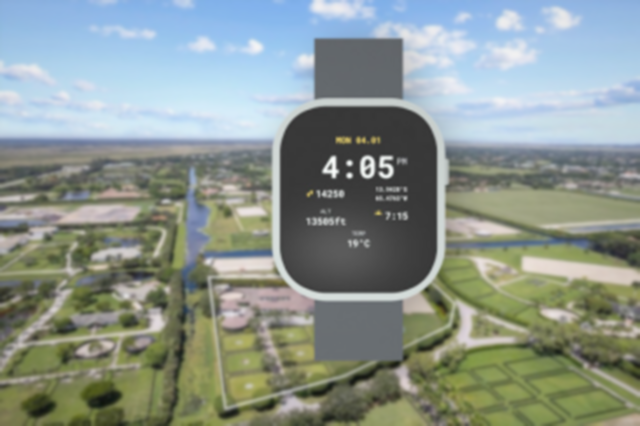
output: h=4 m=5
